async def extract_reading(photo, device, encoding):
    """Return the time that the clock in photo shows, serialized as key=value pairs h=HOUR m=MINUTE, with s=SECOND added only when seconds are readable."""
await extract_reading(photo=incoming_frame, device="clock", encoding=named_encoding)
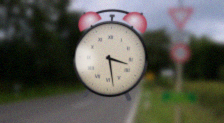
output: h=3 m=28
